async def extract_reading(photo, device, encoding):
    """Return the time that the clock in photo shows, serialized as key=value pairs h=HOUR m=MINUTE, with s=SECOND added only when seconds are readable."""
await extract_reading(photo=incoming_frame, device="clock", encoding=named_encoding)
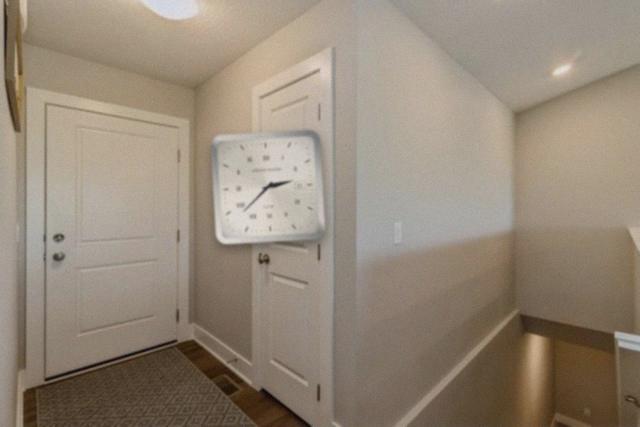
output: h=2 m=38
